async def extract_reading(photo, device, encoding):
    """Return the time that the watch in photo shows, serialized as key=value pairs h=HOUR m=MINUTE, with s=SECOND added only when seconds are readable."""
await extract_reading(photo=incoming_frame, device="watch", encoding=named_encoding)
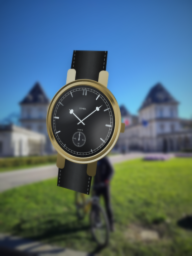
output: h=10 m=8
